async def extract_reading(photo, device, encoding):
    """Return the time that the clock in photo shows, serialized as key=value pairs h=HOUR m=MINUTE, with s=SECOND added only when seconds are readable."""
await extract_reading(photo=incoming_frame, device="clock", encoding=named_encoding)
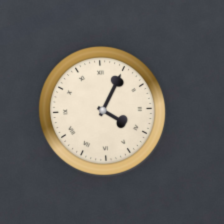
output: h=4 m=5
